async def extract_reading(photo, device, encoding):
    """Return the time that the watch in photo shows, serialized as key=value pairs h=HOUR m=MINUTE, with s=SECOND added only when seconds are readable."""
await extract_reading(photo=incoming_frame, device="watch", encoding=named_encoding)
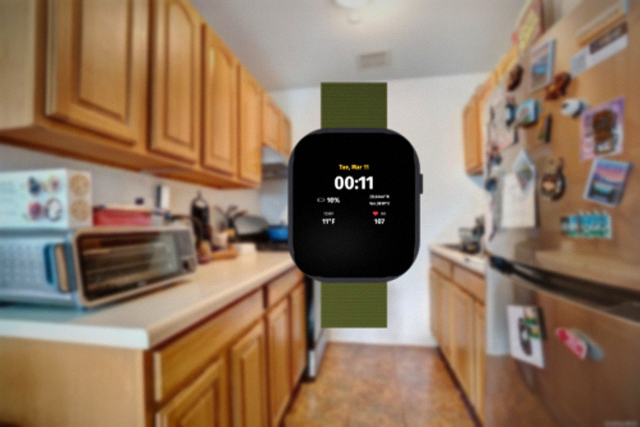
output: h=0 m=11
